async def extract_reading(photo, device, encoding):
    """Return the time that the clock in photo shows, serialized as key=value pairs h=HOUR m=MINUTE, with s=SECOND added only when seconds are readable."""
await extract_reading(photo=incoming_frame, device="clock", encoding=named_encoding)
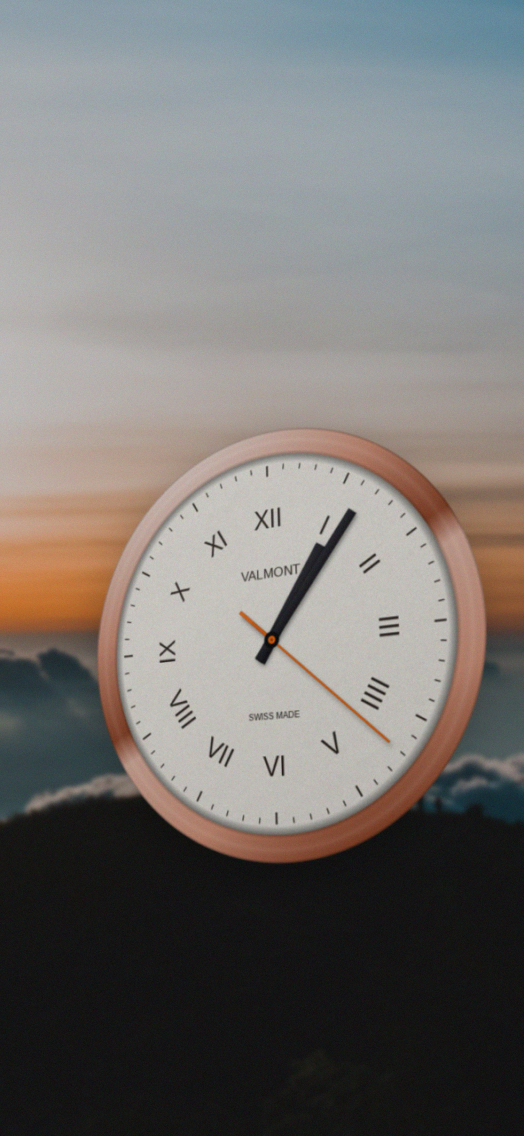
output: h=1 m=6 s=22
